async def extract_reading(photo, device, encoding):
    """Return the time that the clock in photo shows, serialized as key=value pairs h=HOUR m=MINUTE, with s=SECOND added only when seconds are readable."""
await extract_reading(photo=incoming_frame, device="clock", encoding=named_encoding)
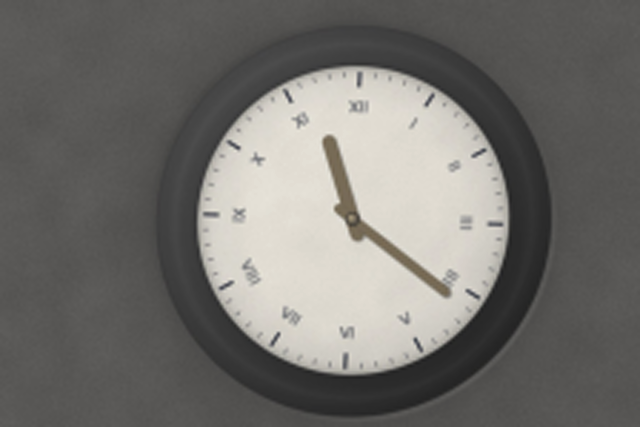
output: h=11 m=21
